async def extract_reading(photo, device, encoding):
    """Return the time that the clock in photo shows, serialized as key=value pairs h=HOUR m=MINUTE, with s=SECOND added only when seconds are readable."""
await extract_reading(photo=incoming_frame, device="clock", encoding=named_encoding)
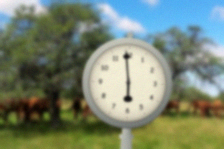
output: h=5 m=59
